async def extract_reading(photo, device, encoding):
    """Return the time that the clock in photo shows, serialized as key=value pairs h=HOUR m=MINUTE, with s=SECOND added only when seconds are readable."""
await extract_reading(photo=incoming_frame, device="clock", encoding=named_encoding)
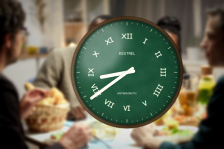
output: h=8 m=39
